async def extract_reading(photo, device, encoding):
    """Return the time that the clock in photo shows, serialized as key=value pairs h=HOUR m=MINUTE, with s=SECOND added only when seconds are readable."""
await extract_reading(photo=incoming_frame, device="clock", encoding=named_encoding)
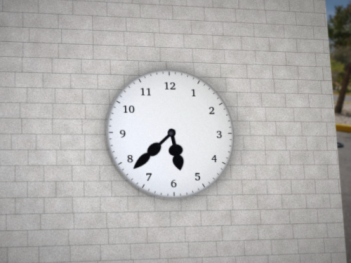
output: h=5 m=38
